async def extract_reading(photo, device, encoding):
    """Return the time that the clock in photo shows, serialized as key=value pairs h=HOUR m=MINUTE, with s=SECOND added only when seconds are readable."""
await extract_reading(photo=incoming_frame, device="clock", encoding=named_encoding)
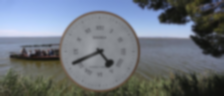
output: h=4 m=41
